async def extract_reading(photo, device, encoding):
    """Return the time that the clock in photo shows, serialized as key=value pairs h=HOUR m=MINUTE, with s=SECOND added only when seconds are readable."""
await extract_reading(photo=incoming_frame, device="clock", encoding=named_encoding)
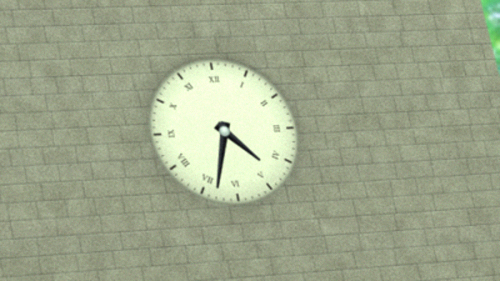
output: h=4 m=33
